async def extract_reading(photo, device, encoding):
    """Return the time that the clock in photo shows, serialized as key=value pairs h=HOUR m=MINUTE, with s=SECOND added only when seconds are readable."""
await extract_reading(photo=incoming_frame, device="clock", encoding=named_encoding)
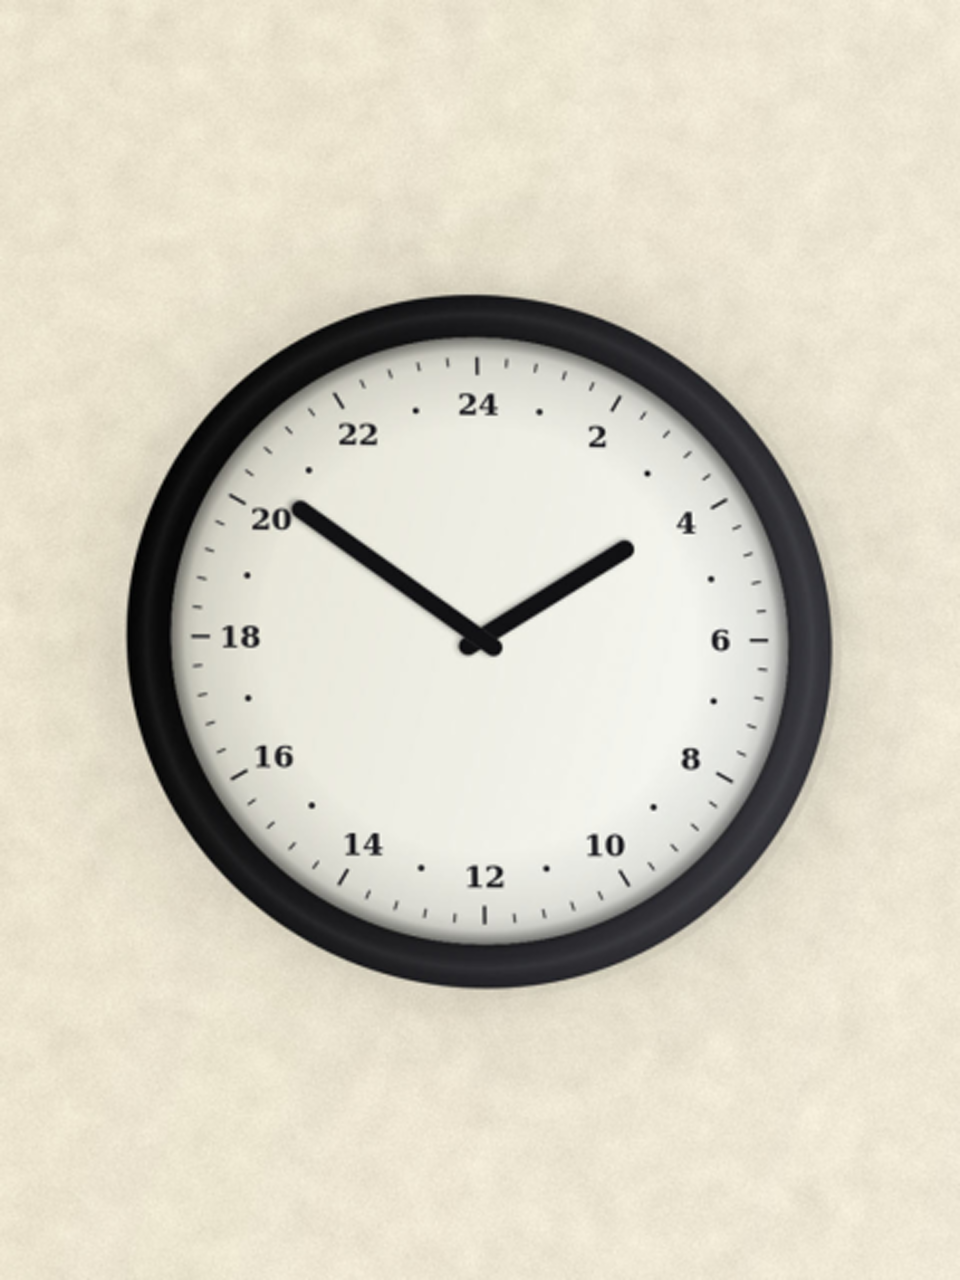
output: h=3 m=51
